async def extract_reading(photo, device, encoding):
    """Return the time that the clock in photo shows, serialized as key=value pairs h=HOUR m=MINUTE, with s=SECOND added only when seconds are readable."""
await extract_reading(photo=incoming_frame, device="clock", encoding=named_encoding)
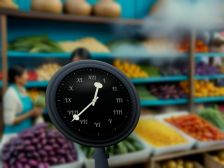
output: h=12 m=38
